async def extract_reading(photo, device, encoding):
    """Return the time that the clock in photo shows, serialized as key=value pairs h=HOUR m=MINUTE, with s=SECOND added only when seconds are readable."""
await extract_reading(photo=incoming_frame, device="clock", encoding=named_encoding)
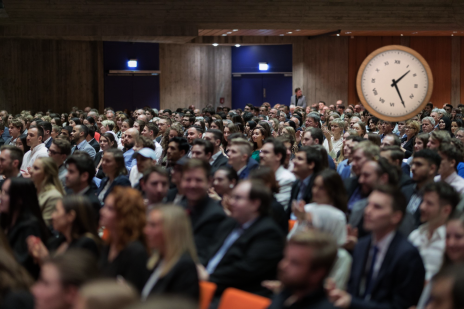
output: h=1 m=25
